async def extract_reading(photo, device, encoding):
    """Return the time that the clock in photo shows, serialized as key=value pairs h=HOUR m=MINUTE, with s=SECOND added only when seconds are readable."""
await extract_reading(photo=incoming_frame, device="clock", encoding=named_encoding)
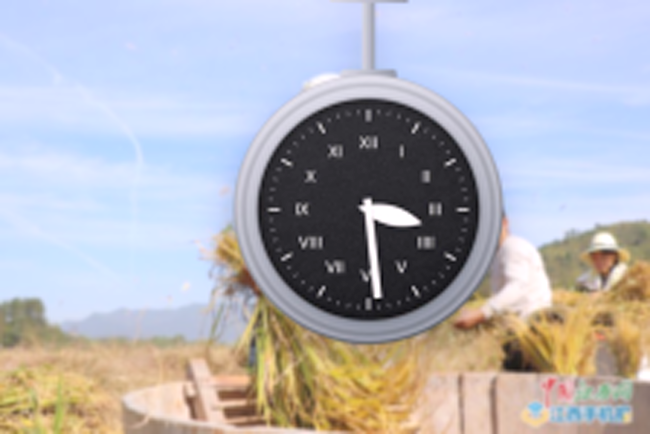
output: h=3 m=29
